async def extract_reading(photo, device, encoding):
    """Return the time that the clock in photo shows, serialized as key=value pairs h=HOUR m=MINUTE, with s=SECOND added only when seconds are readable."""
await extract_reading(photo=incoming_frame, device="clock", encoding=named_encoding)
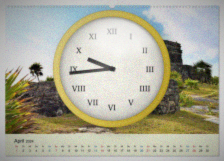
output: h=9 m=44
